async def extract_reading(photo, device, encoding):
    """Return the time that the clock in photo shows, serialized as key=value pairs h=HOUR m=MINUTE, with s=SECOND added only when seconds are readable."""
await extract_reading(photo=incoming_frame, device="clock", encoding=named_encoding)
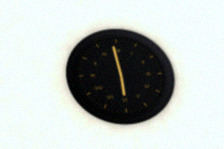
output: h=5 m=59
